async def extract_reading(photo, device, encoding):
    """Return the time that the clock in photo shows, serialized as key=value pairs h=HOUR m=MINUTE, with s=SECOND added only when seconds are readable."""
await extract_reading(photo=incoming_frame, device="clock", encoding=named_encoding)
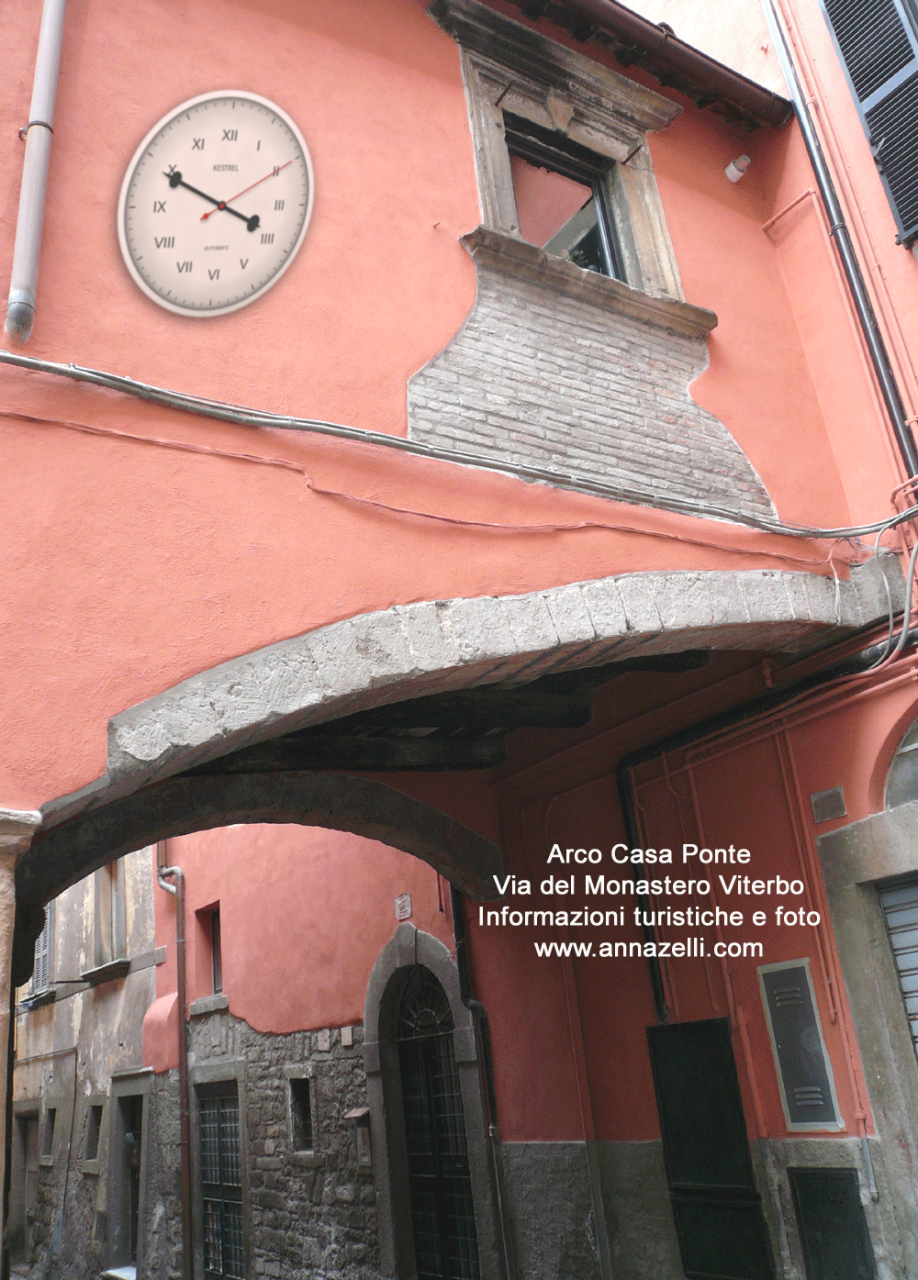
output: h=3 m=49 s=10
